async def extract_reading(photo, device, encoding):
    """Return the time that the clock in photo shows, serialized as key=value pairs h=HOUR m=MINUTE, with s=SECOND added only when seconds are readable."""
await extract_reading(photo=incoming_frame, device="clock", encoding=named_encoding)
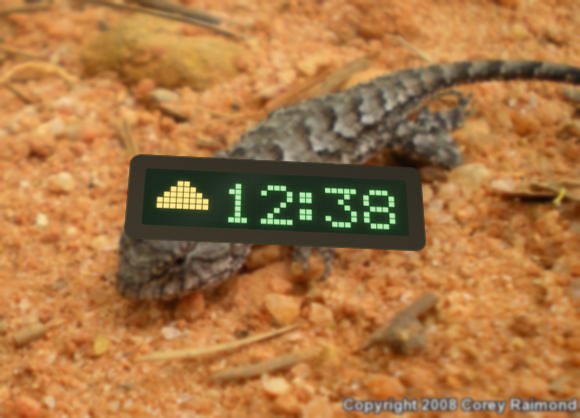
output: h=12 m=38
